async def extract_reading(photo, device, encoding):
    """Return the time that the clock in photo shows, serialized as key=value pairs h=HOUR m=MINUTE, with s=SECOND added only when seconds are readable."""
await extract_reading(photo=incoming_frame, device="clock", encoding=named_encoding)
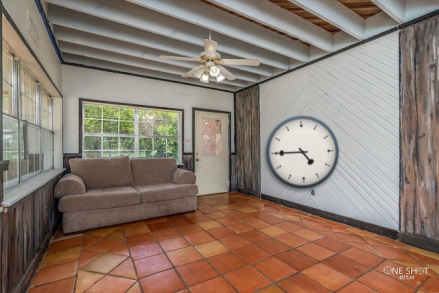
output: h=4 m=45
